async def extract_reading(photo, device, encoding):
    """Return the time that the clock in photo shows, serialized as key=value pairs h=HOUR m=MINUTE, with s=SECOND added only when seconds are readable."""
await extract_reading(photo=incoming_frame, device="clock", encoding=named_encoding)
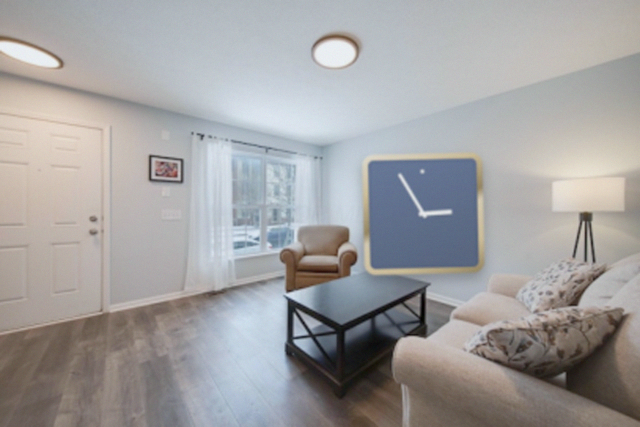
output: h=2 m=55
